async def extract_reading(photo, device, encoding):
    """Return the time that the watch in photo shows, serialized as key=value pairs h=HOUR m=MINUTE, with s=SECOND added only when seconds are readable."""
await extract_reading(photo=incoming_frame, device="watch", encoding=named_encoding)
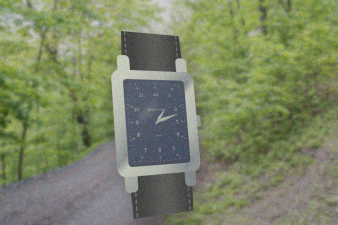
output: h=1 m=12
